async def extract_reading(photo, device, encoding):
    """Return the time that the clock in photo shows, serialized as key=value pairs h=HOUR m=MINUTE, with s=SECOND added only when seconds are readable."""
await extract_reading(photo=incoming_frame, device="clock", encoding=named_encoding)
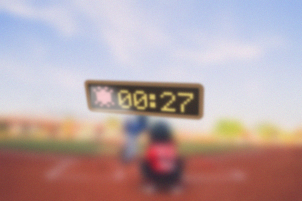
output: h=0 m=27
